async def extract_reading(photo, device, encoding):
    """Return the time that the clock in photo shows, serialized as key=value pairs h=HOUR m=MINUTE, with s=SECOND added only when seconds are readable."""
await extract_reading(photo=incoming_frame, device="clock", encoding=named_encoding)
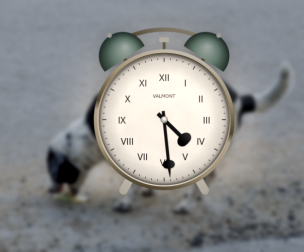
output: h=4 m=29
